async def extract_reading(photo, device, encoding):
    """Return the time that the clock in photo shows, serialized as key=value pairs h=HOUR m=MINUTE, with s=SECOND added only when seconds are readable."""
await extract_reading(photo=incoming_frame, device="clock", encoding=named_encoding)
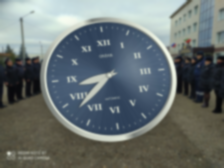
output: h=8 m=38
